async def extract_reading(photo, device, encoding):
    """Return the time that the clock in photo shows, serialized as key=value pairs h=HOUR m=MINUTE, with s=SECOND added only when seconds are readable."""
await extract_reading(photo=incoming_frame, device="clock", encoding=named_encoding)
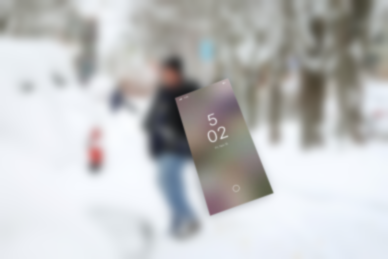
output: h=5 m=2
